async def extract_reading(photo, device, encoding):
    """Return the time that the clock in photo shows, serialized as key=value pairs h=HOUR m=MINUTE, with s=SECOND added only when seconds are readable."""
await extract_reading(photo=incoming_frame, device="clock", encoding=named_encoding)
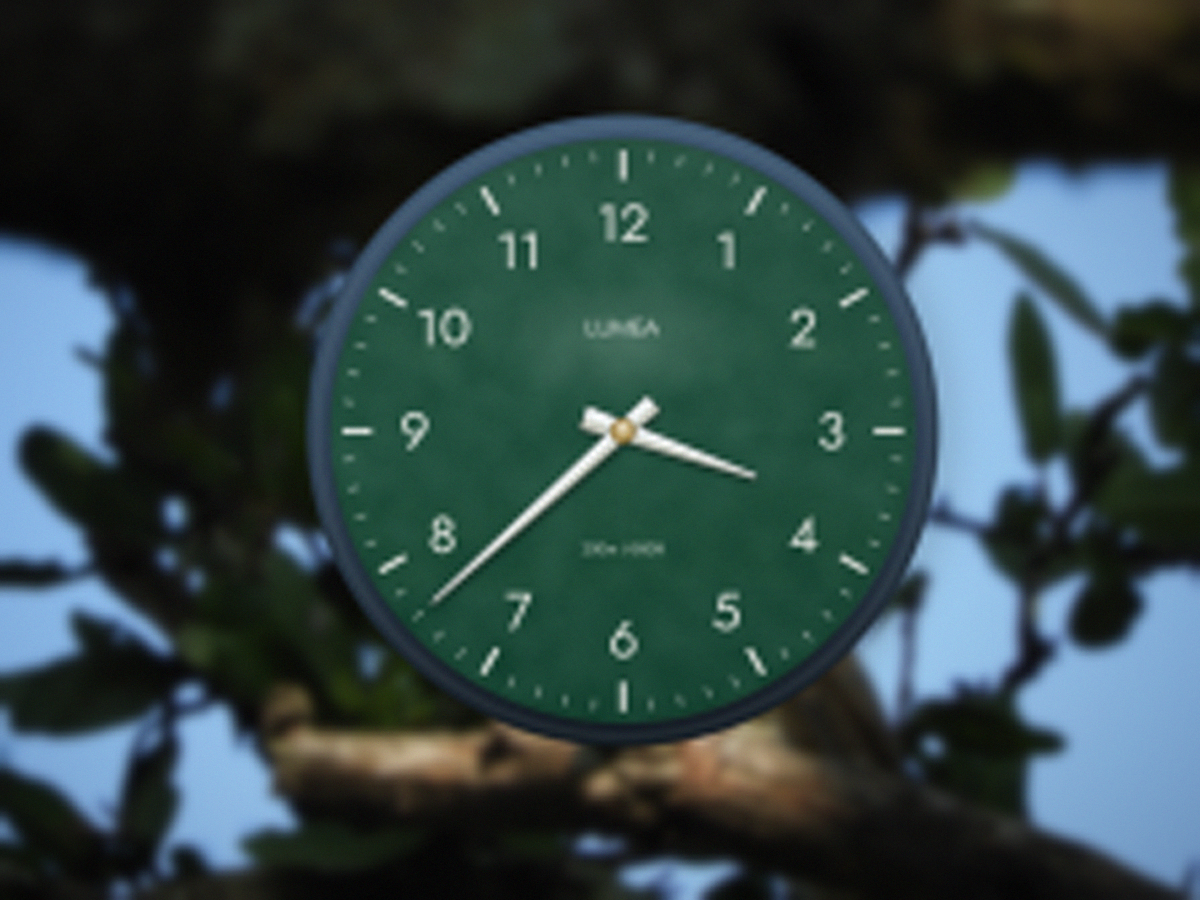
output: h=3 m=38
